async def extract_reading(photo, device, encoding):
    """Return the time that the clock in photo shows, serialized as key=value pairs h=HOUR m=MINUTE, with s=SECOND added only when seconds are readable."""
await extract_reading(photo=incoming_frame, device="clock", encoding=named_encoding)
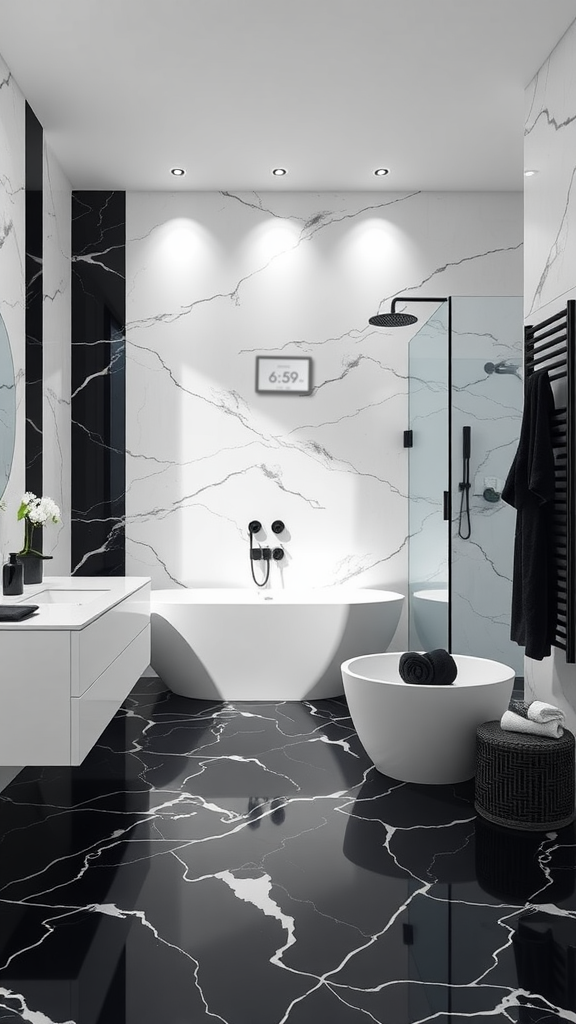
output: h=6 m=59
